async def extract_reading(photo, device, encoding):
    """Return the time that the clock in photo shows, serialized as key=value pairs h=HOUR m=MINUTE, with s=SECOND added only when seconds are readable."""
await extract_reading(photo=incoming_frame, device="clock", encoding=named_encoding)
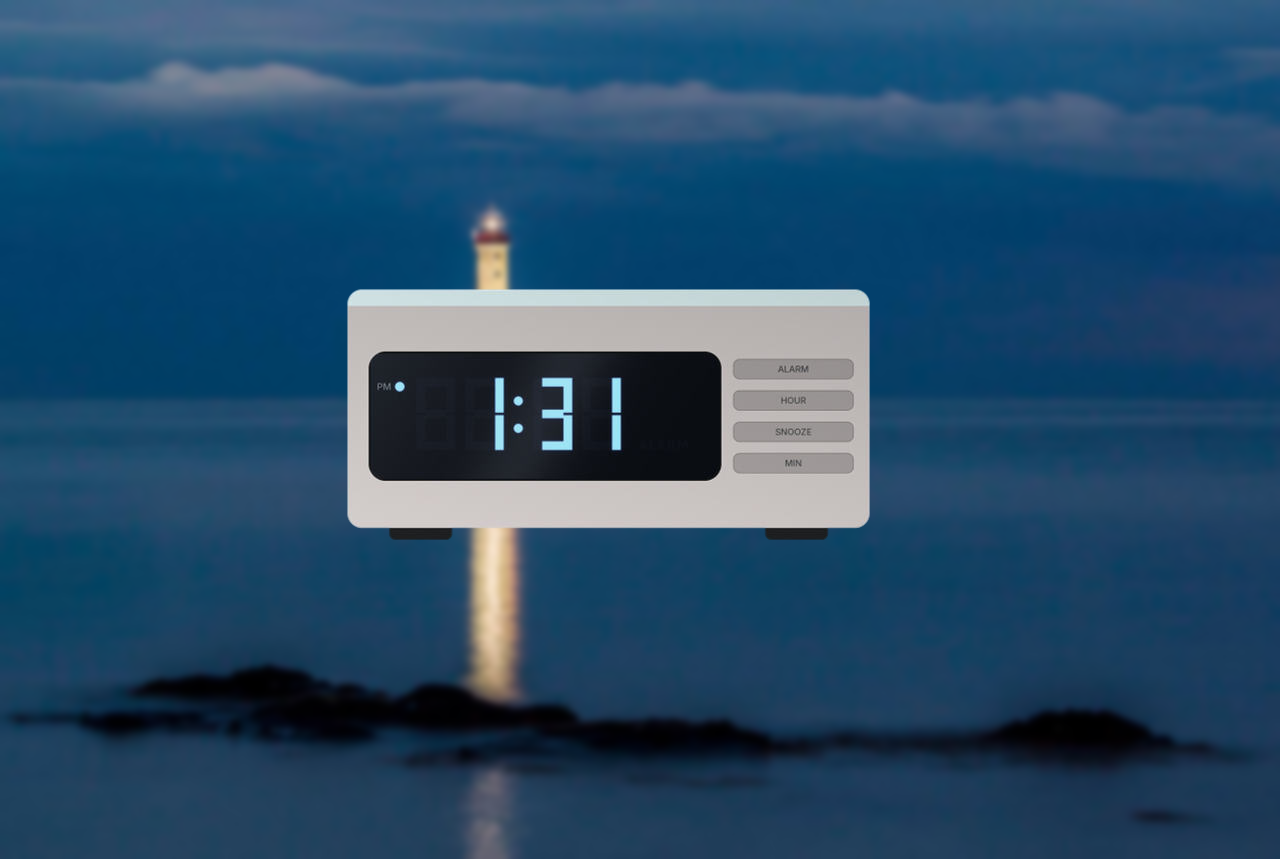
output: h=1 m=31
